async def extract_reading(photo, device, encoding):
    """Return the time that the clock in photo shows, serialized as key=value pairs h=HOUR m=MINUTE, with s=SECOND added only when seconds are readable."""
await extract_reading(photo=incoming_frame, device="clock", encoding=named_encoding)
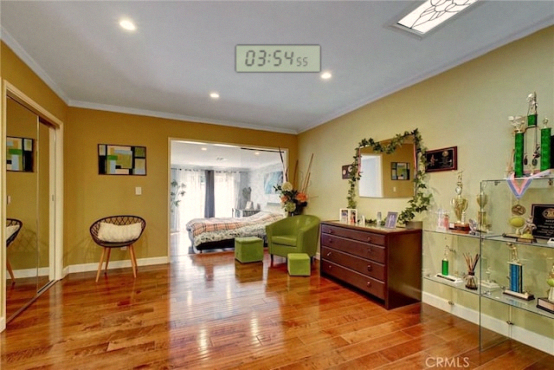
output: h=3 m=54 s=55
